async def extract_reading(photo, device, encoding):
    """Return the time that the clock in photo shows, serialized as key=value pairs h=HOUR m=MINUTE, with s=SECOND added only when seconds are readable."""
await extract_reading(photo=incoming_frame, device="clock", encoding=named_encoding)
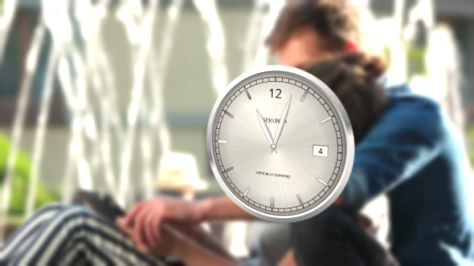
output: h=11 m=3
